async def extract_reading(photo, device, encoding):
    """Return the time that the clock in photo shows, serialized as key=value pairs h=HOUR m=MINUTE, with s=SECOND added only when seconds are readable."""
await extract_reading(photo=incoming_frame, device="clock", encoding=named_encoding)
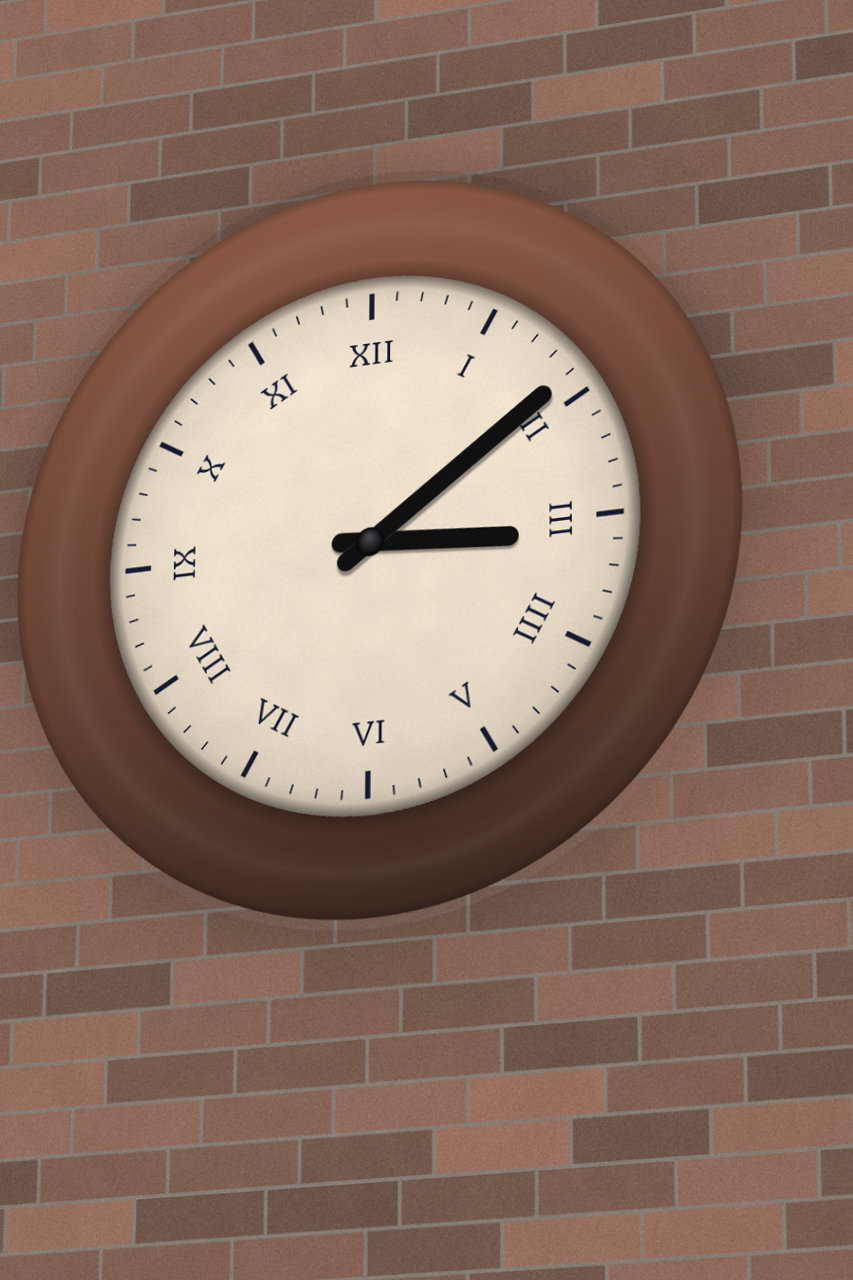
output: h=3 m=9
